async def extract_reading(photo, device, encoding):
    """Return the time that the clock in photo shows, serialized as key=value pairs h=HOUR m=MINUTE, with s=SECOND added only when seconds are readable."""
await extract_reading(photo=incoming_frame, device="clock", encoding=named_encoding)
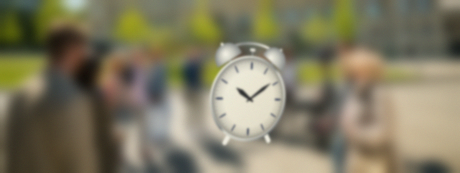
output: h=10 m=9
